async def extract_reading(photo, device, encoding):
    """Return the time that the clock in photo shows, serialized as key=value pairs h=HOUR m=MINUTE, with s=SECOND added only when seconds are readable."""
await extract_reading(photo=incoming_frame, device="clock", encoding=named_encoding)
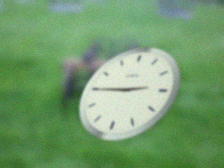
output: h=2 m=45
